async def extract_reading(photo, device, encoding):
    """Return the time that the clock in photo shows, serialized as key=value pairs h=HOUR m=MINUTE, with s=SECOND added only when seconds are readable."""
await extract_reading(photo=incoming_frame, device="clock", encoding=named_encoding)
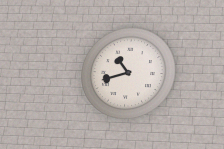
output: h=10 m=42
